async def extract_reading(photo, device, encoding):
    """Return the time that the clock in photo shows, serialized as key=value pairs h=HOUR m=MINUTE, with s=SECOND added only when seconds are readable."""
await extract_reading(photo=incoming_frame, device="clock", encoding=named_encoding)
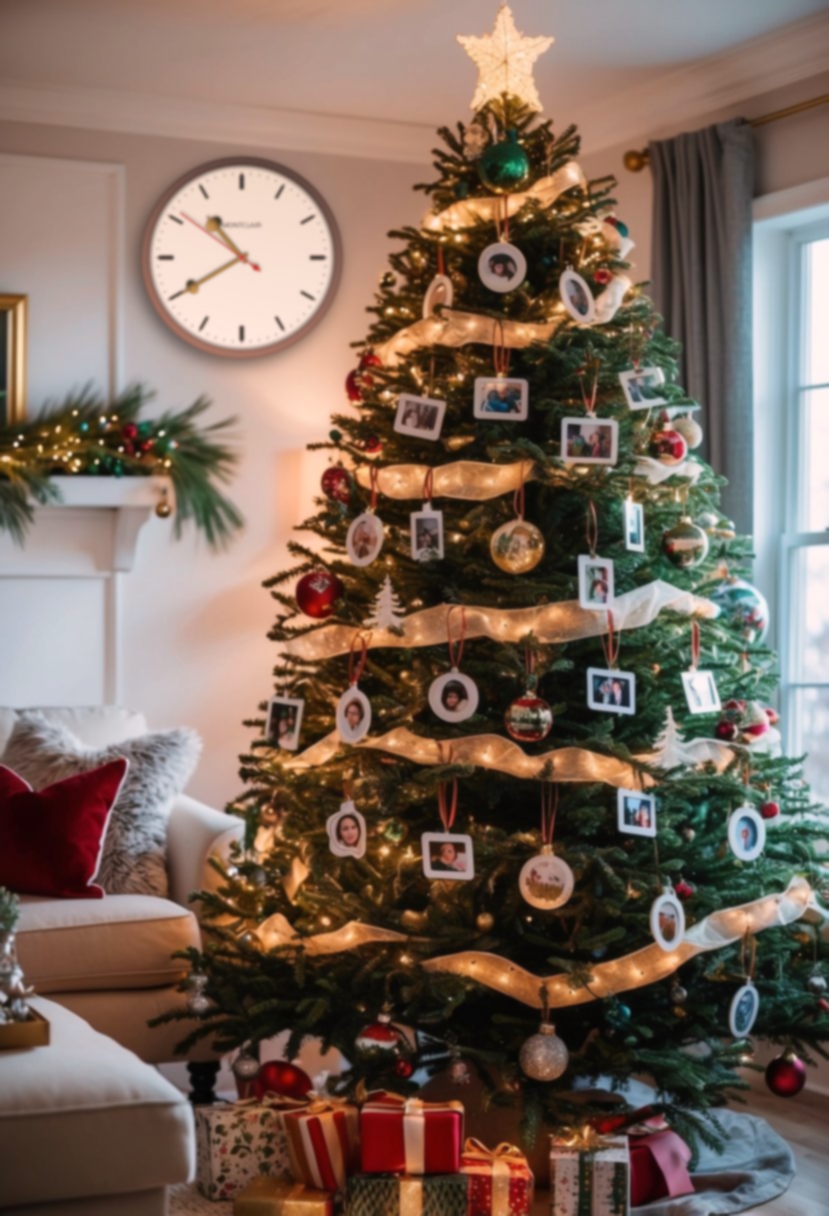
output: h=10 m=39 s=51
